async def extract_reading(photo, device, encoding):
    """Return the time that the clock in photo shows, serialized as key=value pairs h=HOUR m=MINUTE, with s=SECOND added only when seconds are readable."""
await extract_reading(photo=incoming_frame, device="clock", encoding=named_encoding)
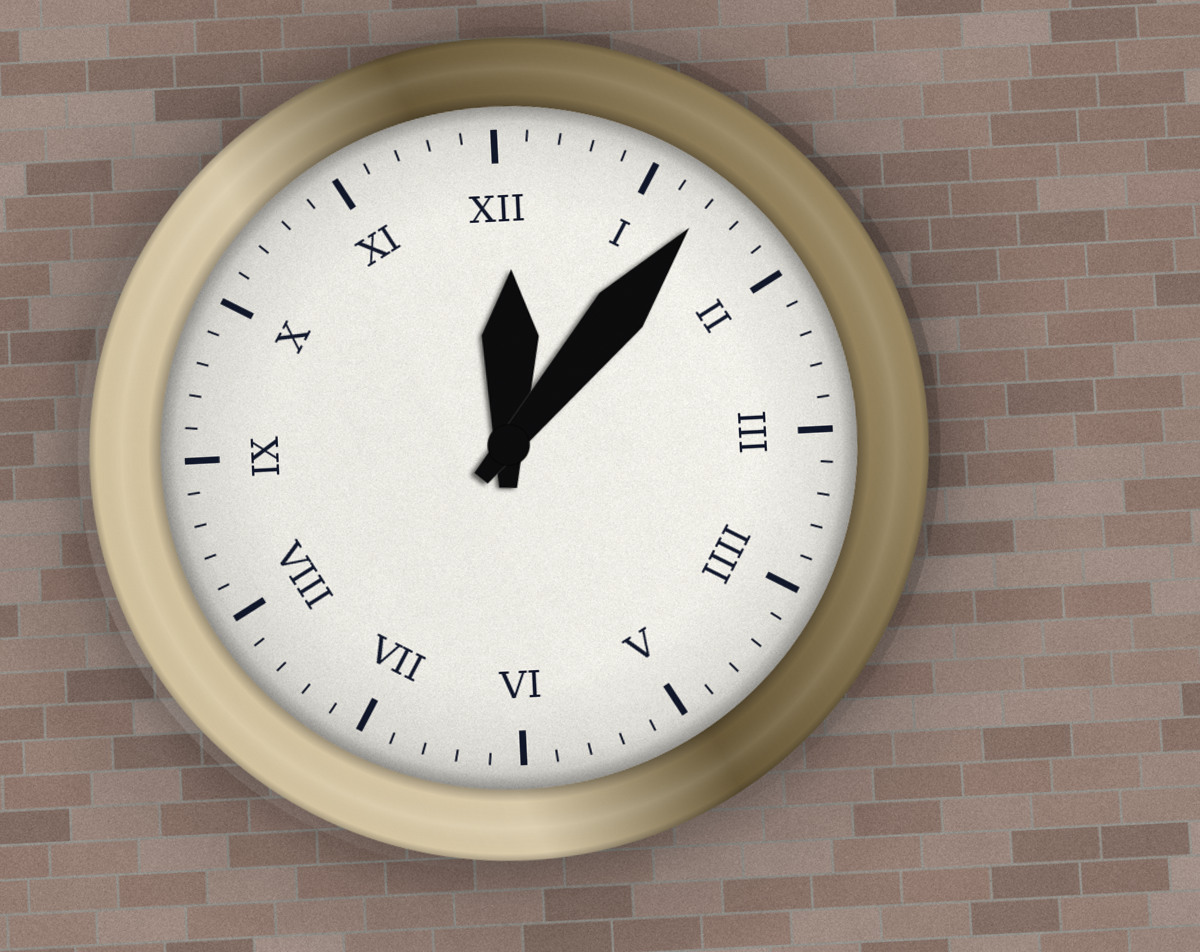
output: h=12 m=7
